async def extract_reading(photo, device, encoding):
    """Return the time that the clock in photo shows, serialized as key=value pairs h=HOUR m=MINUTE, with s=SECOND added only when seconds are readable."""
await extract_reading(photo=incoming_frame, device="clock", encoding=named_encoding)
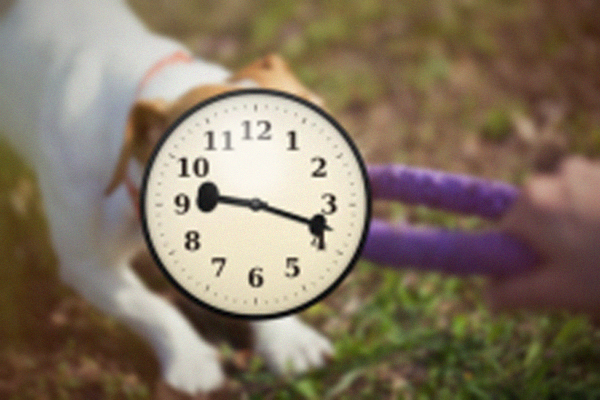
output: h=9 m=18
